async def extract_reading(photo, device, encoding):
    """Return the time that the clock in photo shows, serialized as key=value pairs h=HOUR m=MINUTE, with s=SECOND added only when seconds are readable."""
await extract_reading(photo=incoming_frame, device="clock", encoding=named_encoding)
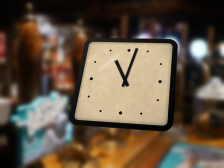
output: h=11 m=2
